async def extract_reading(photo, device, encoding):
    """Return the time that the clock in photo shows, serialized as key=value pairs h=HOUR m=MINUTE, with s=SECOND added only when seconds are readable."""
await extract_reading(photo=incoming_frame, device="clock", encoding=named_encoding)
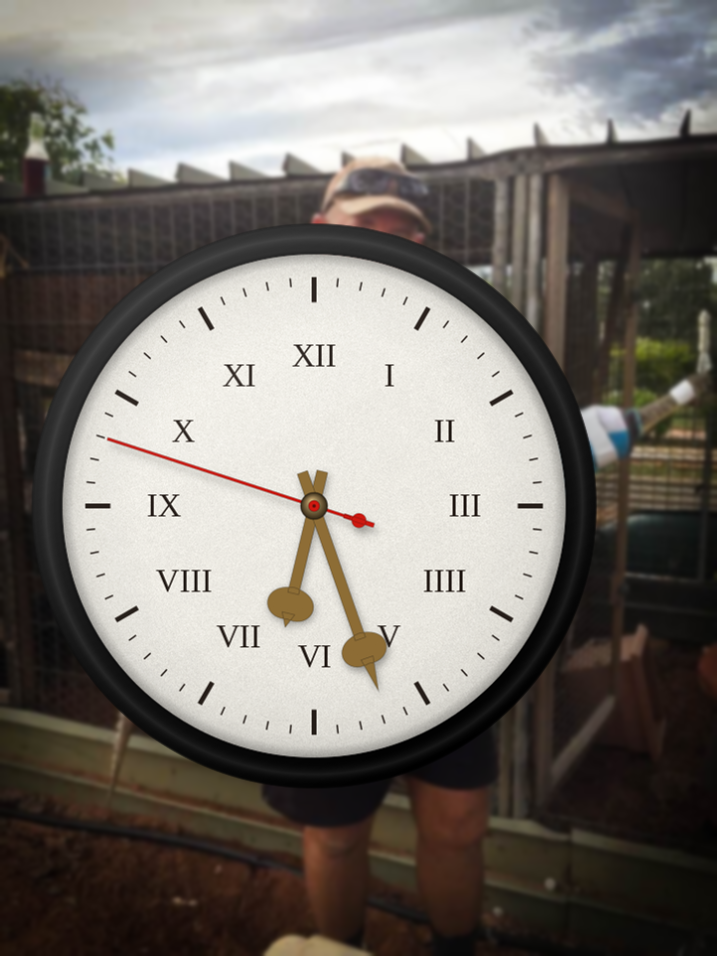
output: h=6 m=26 s=48
